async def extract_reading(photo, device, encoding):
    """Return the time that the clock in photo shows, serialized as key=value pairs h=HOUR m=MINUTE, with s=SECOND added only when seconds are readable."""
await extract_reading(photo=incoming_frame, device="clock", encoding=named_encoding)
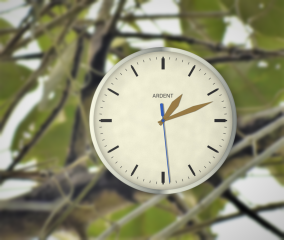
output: h=1 m=11 s=29
